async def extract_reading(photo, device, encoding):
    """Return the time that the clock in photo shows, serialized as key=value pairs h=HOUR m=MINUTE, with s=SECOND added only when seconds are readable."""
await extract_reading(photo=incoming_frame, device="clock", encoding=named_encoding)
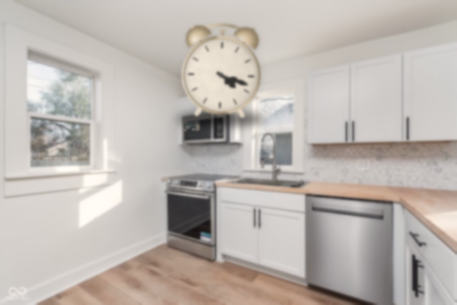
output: h=4 m=18
